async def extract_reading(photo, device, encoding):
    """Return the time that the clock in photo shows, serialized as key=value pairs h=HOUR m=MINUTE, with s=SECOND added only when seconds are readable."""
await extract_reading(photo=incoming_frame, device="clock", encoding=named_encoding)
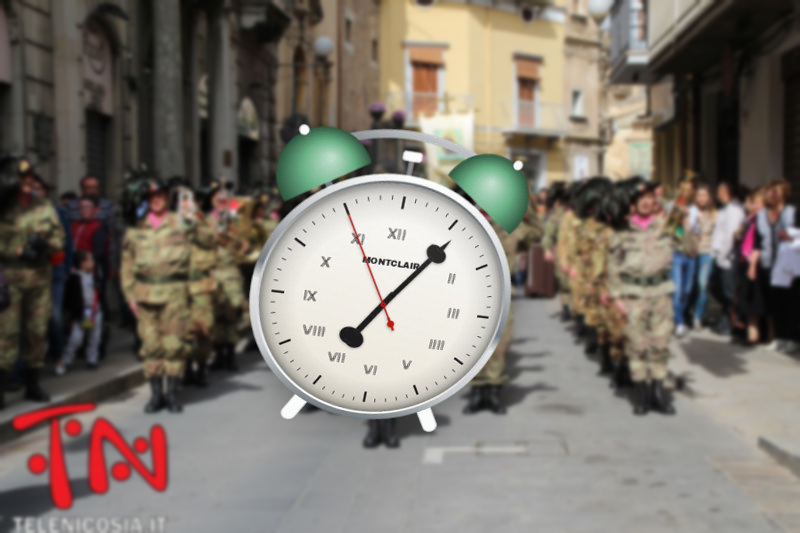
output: h=7 m=5 s=55
